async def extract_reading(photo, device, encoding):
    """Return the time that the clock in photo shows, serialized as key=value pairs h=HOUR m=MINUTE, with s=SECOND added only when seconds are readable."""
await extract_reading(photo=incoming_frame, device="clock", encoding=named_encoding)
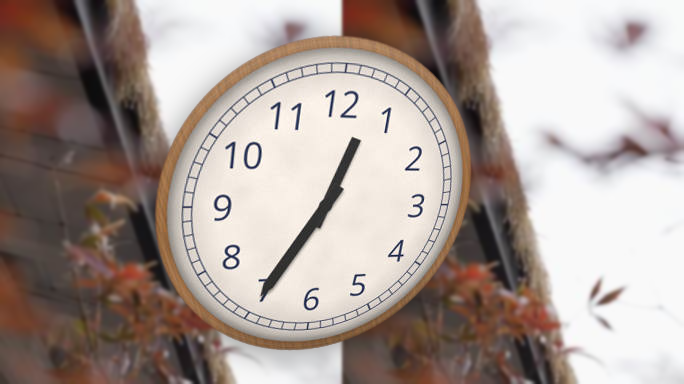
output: h=12 m=35
